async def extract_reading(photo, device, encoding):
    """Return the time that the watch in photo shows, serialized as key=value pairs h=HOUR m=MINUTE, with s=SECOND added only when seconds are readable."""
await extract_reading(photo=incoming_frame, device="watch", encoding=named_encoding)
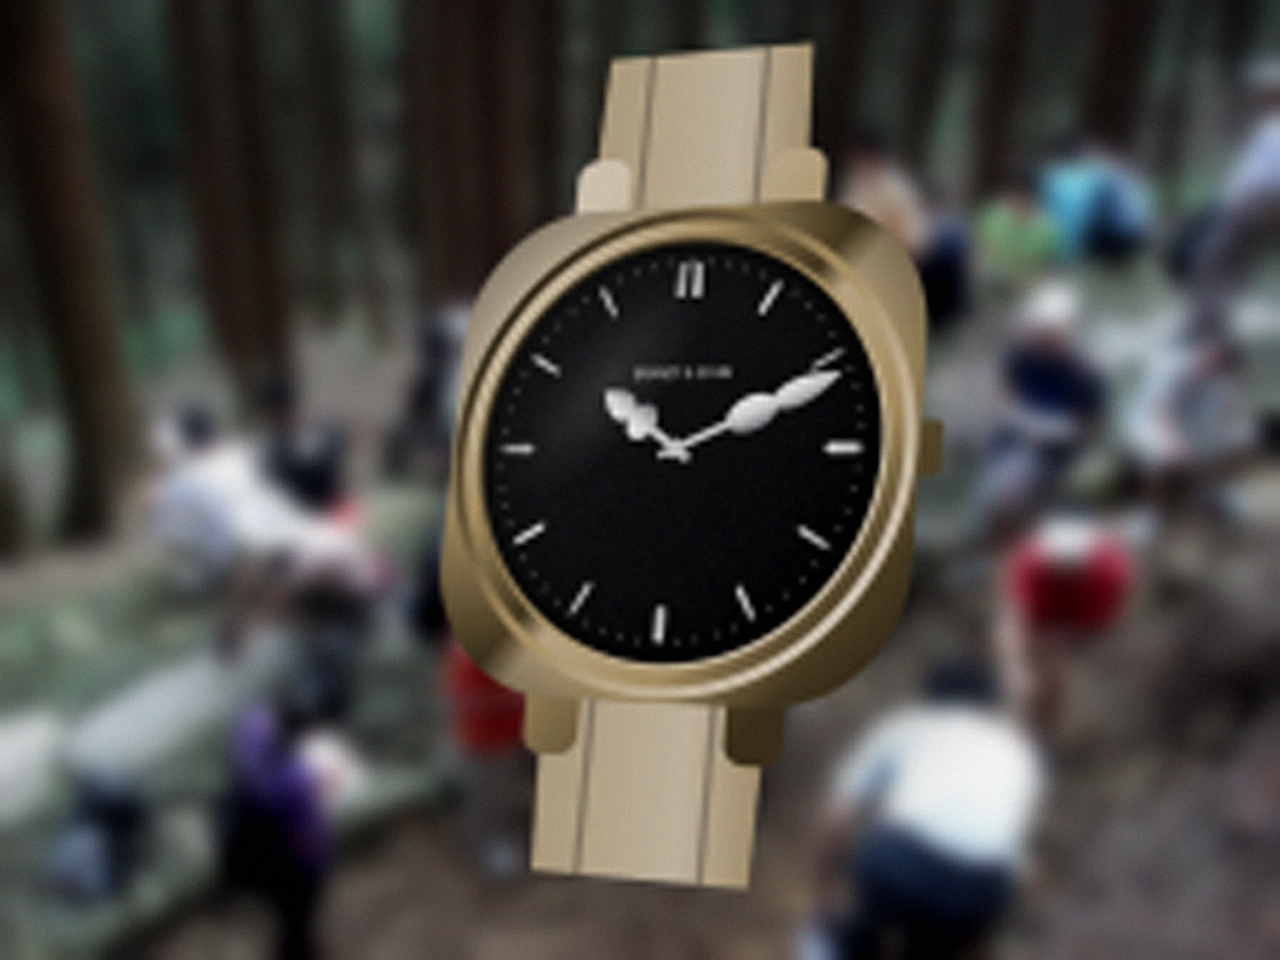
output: h=10 m=11
